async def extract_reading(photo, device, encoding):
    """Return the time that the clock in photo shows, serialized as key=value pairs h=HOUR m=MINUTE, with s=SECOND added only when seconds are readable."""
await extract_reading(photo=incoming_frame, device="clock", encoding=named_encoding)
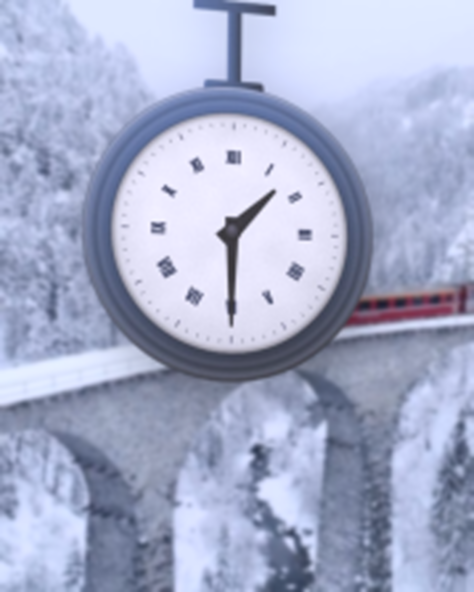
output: h=1 m=30
